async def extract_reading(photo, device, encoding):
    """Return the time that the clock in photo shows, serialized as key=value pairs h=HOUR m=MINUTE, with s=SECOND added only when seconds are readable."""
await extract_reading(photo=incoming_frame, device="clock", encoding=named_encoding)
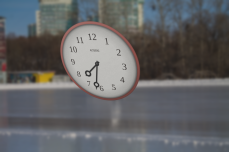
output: h=7 m=32
